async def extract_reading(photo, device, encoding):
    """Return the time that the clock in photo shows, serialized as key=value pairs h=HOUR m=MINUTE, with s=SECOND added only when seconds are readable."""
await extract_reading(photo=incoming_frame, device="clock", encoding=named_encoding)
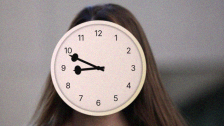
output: h=8 m=49
